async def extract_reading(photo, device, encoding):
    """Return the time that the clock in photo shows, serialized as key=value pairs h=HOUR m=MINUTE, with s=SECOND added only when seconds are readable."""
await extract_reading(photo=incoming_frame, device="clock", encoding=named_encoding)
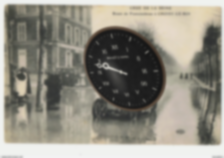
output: h=9 m=48
